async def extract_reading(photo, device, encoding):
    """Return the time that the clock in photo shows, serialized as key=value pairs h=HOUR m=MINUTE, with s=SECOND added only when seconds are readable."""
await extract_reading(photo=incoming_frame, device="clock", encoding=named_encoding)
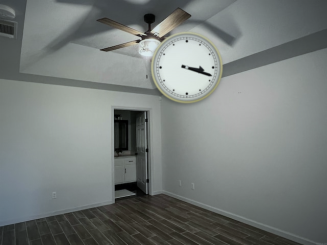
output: h=3 m=18
